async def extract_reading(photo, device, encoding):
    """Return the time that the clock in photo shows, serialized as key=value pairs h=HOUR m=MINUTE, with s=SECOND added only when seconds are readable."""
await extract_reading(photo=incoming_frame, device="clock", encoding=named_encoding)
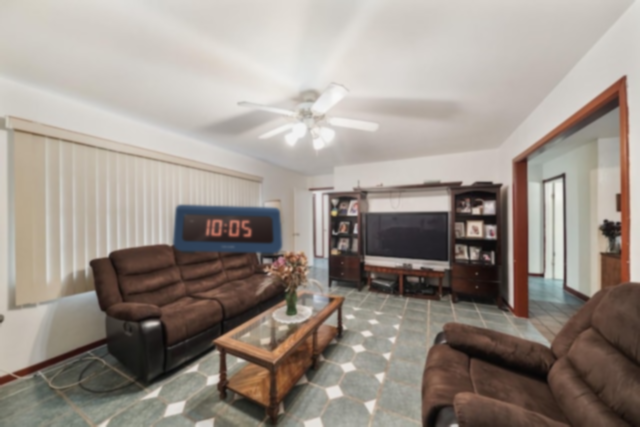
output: h=10 m=5
